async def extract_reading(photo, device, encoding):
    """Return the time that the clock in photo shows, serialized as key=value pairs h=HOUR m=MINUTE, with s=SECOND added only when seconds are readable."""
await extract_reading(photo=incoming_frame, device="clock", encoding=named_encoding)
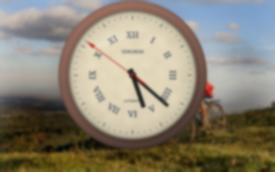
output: h=5 m=21 s=51
